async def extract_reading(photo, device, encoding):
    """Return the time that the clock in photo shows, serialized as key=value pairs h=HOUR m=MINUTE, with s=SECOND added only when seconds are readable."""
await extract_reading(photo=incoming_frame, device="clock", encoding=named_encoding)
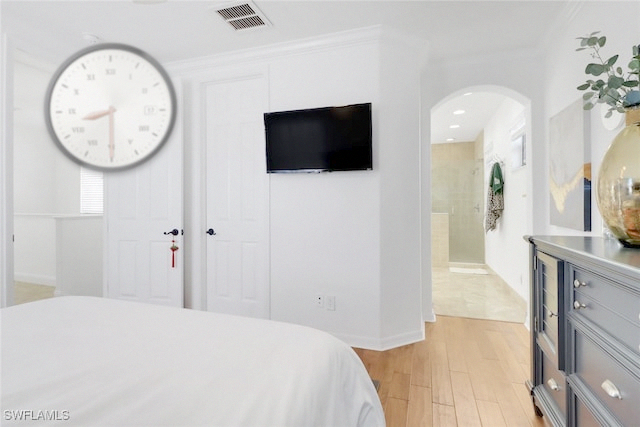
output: h=8 m=30
